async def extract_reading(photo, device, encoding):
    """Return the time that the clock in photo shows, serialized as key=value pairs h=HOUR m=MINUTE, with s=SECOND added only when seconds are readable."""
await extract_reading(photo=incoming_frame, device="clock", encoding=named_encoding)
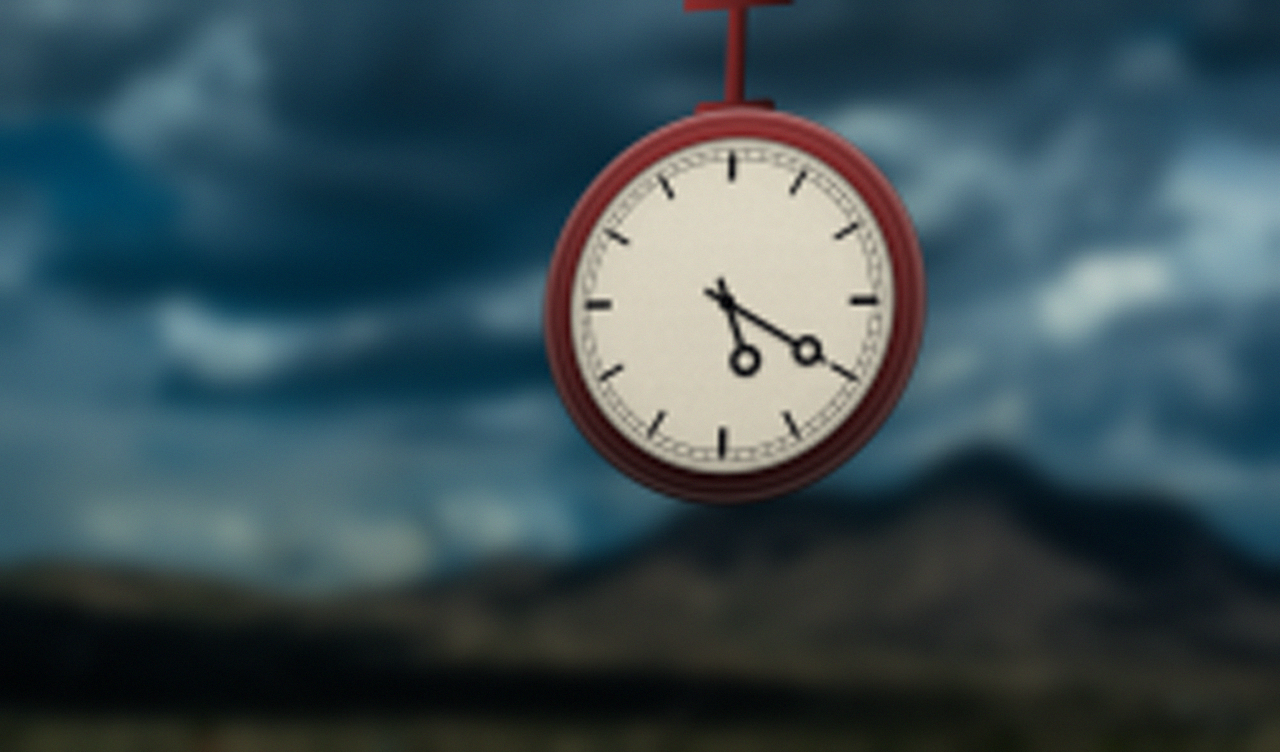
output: h=5 m=20
